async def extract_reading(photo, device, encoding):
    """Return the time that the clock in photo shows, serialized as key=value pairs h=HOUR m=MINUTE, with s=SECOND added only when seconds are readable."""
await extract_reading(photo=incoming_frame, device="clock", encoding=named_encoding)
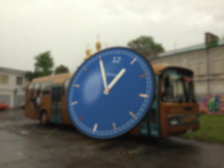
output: h=12 m=55
